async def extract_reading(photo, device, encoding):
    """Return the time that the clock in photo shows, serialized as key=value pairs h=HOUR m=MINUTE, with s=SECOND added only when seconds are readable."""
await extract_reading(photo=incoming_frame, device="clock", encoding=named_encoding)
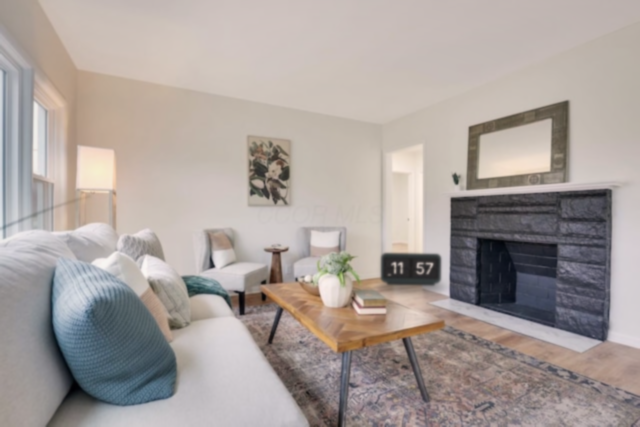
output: h=11 m=57
